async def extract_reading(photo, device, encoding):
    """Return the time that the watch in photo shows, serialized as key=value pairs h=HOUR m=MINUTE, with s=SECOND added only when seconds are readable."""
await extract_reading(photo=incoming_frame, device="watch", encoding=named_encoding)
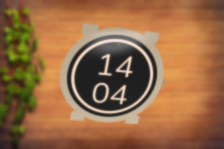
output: h=14 m=4
